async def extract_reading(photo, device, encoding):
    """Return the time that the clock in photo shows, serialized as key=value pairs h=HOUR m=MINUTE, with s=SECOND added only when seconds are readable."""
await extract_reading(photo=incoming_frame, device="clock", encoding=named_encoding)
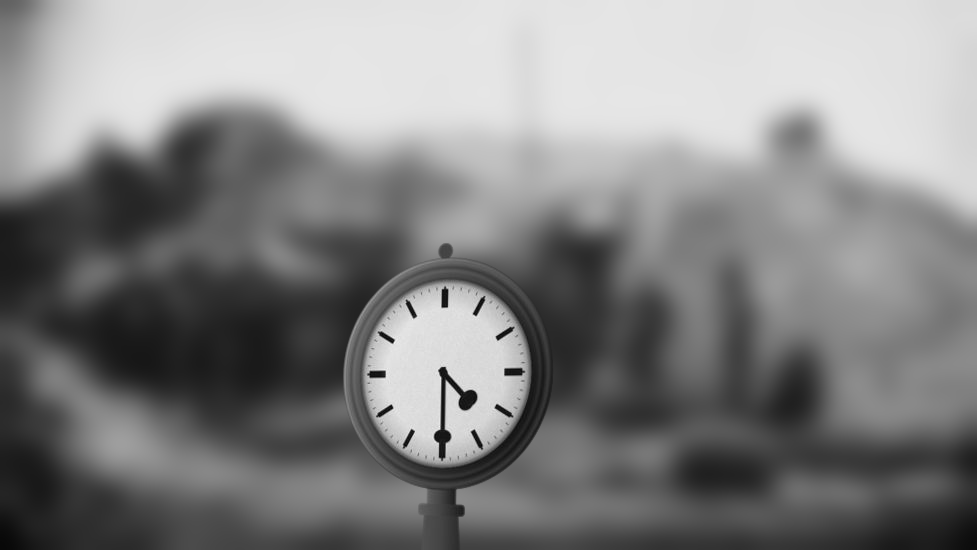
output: h=4 m=30
